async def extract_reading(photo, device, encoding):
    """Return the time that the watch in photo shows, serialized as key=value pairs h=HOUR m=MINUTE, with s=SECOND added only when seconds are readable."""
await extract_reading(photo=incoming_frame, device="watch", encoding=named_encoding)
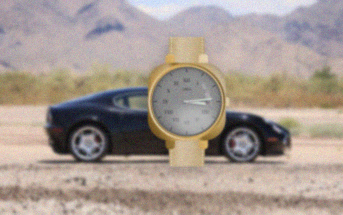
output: h=3 m=14
